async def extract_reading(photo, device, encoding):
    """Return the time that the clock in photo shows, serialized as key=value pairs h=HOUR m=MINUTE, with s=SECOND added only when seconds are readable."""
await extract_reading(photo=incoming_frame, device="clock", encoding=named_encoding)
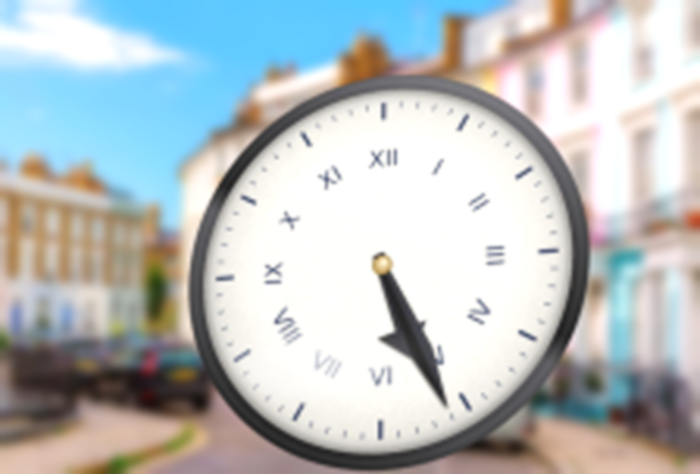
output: h=5 m=26
